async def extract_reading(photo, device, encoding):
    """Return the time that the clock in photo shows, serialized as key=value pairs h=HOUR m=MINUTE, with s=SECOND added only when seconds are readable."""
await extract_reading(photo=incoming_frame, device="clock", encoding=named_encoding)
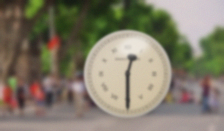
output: h=12 m=30
